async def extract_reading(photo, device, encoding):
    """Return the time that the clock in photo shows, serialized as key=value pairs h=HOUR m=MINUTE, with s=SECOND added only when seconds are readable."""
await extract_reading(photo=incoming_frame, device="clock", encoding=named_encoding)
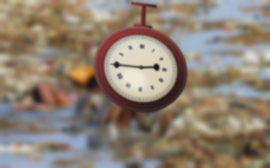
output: h=2 m=45
